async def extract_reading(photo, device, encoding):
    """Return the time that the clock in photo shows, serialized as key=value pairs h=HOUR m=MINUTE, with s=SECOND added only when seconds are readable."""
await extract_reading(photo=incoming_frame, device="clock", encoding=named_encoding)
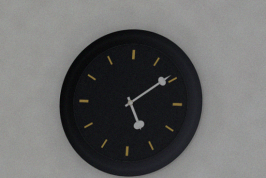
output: h=5 m=9
